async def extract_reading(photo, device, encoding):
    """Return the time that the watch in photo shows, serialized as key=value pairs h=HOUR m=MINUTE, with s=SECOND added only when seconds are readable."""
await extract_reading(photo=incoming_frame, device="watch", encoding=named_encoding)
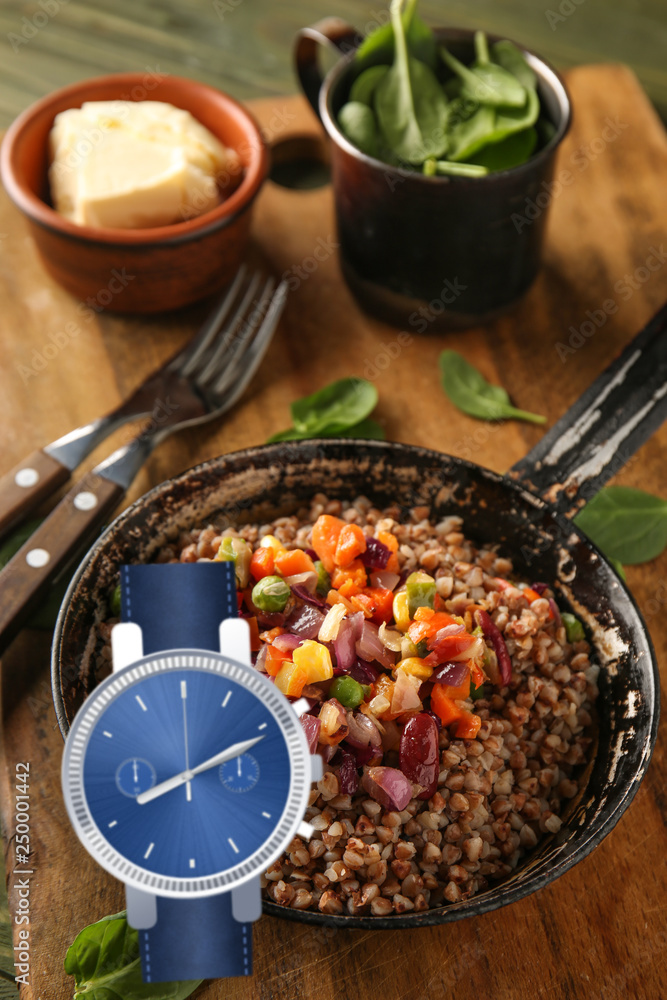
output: h=8 m=11
